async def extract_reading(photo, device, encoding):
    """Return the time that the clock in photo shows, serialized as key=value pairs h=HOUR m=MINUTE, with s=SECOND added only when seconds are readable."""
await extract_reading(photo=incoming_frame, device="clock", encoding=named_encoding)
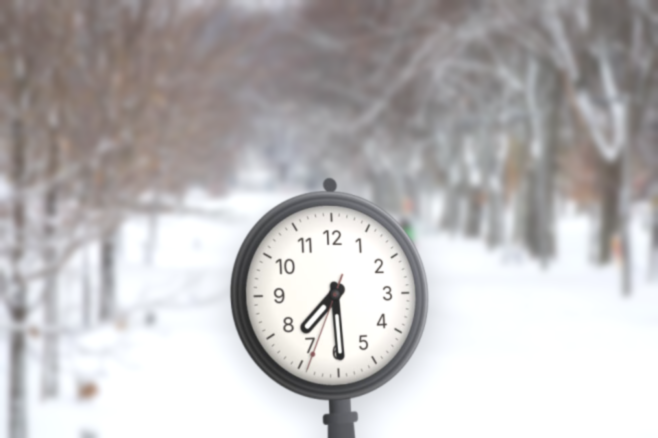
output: h=7 m=29 s=34
